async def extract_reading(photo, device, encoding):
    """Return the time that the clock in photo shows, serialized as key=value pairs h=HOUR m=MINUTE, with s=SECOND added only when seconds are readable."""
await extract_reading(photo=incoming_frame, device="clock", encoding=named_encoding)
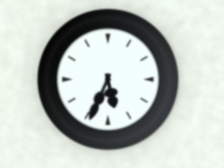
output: h=5 m=34
